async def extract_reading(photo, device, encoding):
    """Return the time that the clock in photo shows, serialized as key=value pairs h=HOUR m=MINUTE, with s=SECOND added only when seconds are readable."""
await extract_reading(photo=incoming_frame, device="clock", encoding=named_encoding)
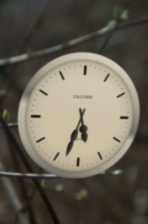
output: h=5 m=33
